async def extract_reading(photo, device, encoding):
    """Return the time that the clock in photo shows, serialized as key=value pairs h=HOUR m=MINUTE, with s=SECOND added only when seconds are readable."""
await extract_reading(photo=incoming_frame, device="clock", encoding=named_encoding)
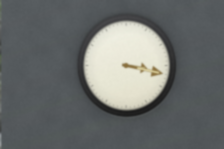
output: h=3 m=17
